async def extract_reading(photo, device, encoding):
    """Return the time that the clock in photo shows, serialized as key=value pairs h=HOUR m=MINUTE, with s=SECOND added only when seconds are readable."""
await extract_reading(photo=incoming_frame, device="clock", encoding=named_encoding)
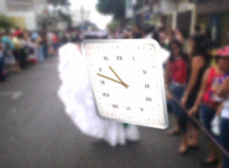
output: h=10 m=48
